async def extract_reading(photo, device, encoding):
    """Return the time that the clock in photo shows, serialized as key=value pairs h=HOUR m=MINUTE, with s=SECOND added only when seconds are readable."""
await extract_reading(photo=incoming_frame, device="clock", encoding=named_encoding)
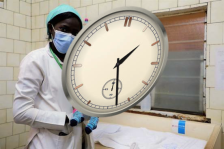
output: h=1 m=28
